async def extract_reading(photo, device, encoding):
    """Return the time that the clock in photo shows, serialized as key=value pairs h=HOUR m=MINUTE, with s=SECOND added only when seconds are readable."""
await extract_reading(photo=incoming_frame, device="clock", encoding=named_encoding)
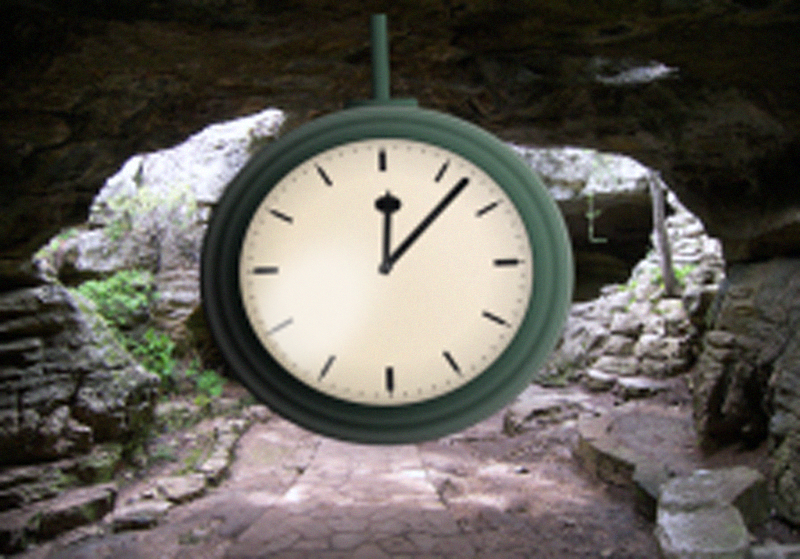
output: h=12 m=7
